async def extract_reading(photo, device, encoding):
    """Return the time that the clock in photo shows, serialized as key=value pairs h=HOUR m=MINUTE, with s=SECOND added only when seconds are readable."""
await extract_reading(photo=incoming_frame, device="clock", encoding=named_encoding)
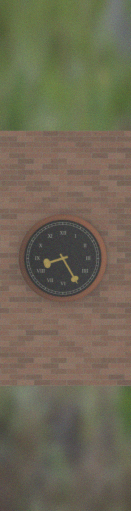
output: h=8 m=25
